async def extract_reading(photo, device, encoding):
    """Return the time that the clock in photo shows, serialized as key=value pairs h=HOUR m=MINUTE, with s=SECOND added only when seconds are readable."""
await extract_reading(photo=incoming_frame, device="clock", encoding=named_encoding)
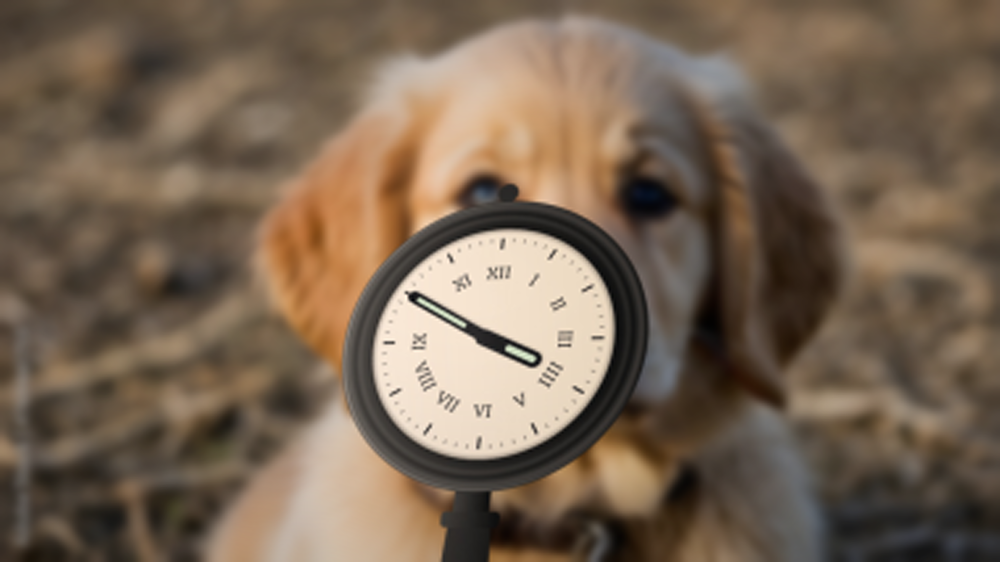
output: h=3 m=50
